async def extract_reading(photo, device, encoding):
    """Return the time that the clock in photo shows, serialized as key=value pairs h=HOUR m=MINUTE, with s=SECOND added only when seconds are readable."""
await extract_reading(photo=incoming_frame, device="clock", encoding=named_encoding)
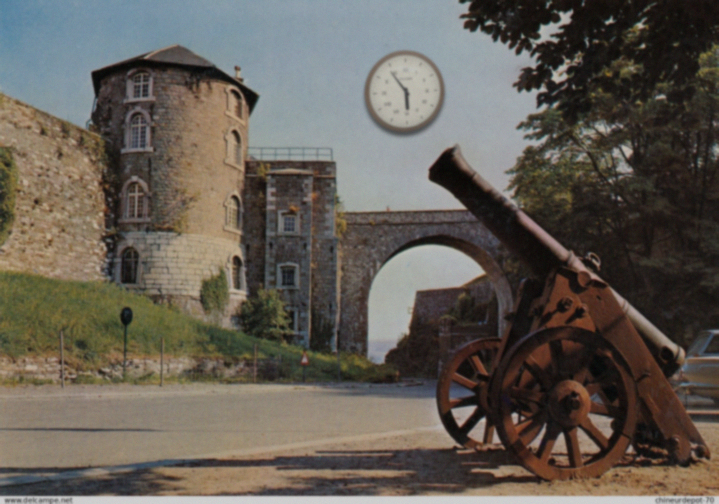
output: h=5 m=54
